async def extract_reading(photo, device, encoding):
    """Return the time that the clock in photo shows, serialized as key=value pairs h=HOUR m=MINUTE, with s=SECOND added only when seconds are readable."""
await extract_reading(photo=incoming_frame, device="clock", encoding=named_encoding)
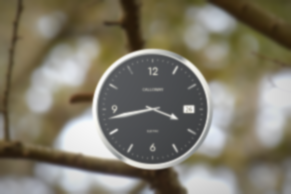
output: h=3 m=43
